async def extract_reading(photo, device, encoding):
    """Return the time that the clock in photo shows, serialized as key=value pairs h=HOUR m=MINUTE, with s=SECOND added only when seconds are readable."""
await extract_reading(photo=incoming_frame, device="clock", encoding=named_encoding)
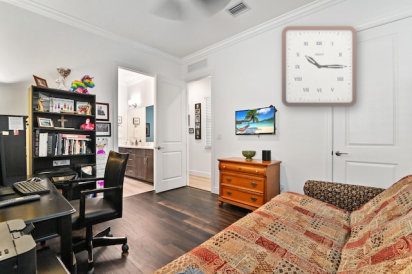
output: h=10 m=15
